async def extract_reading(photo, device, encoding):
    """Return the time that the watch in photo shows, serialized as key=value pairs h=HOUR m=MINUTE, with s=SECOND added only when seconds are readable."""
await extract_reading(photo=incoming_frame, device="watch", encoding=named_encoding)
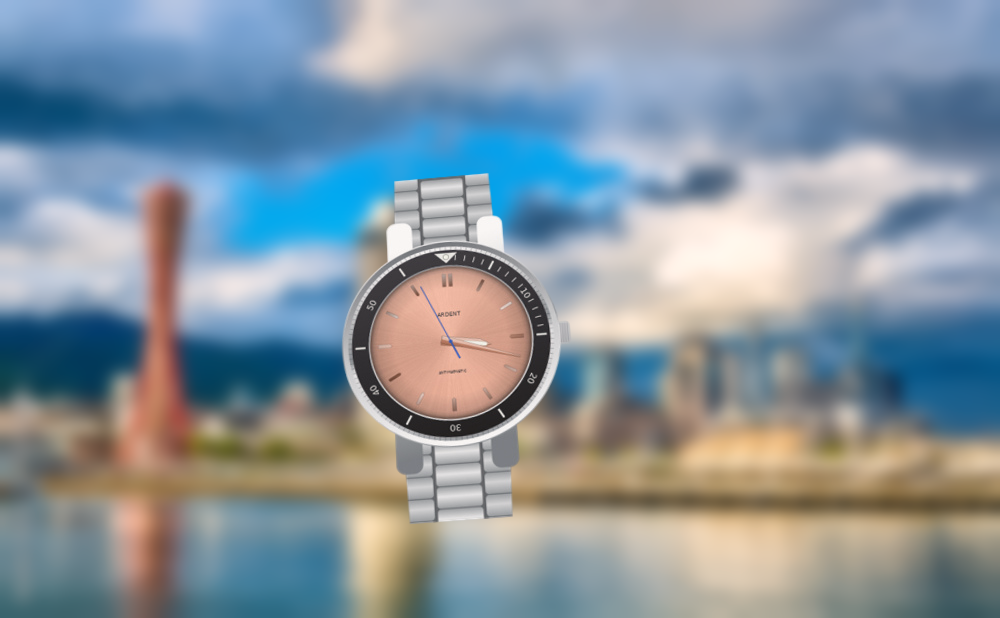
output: h=3 m=17 s=56
